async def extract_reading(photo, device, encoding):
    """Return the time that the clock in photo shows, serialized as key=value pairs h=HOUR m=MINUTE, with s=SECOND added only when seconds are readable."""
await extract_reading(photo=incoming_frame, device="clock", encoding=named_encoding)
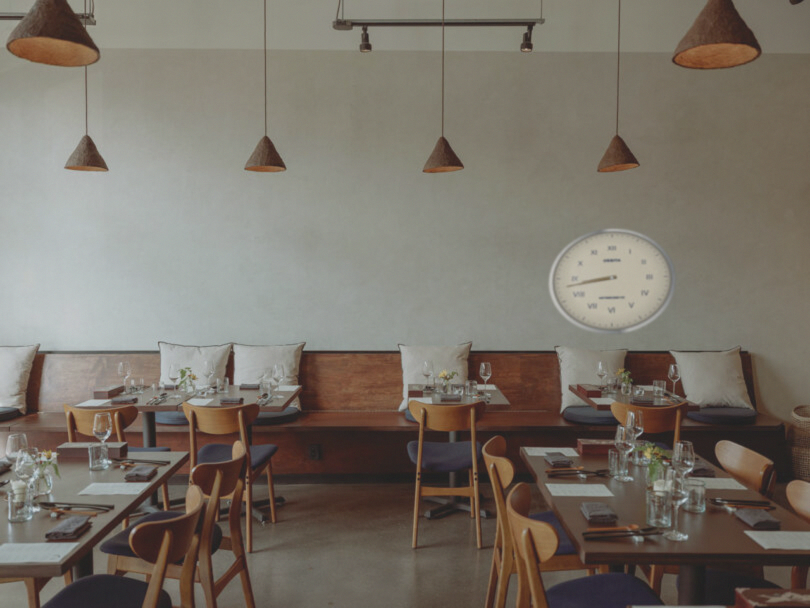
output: h=8 m=43
